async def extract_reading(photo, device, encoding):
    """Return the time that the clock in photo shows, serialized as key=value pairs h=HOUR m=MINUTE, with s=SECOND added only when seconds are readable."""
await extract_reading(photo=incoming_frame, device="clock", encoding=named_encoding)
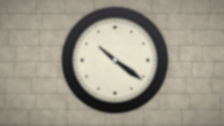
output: h=10 m=21
